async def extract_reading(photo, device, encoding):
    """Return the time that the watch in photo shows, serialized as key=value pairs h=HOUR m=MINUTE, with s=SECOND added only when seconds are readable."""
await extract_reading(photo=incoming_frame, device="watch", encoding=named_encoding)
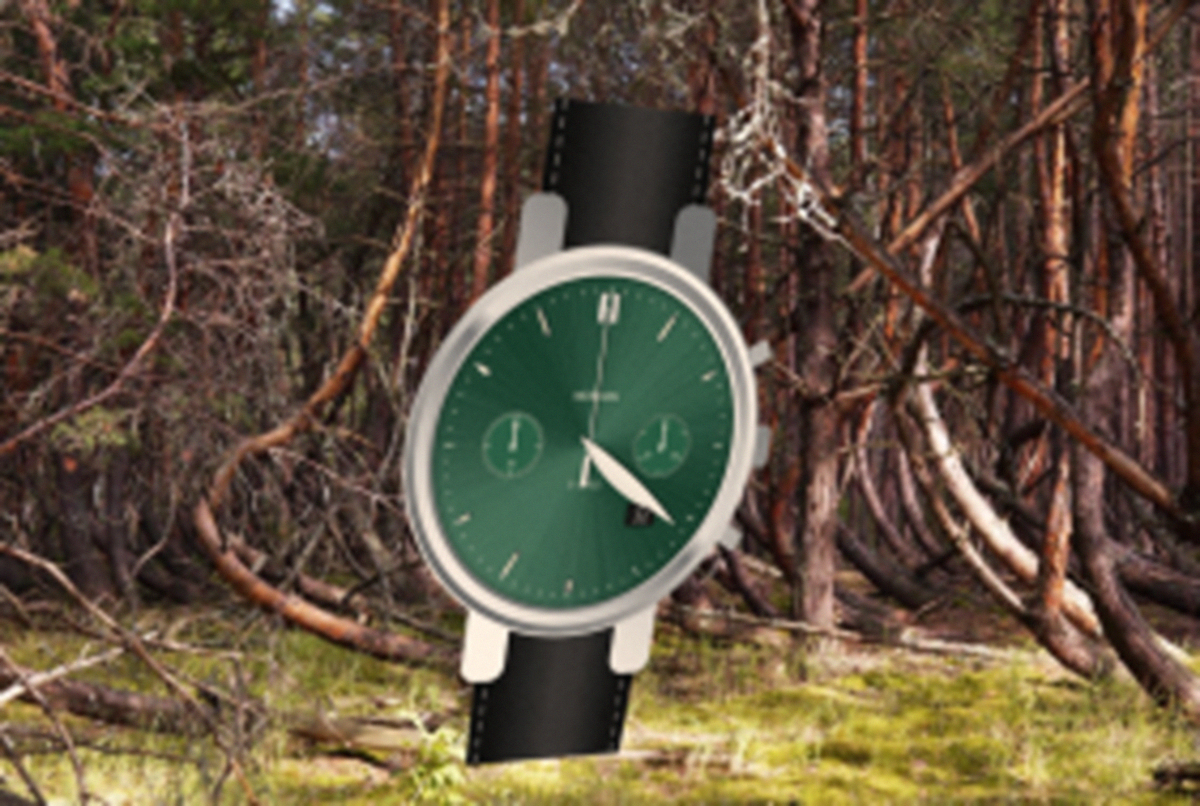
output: h=4 m=21
